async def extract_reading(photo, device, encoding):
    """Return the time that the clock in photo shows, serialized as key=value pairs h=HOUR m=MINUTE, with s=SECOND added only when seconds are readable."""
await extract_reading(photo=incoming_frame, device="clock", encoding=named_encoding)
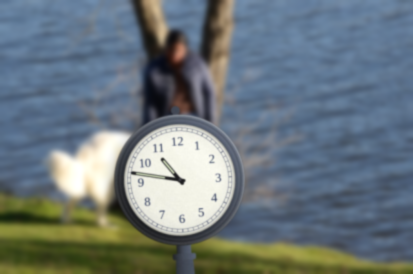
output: h=10 m=47
